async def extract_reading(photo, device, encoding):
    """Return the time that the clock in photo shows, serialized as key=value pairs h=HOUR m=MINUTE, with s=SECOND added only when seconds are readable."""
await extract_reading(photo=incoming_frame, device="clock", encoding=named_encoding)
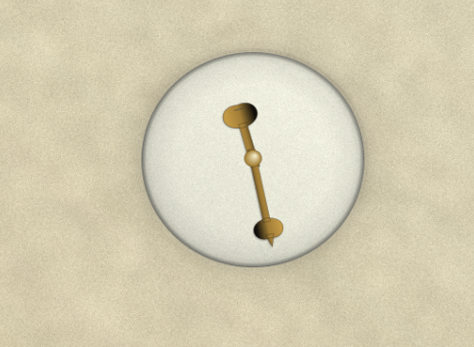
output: h=11 m=28
